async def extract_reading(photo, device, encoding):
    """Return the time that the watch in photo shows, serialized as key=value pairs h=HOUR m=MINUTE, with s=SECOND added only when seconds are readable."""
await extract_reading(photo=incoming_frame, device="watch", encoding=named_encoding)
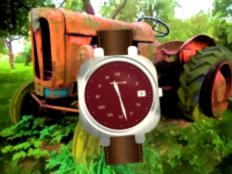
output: h=11 m=28
